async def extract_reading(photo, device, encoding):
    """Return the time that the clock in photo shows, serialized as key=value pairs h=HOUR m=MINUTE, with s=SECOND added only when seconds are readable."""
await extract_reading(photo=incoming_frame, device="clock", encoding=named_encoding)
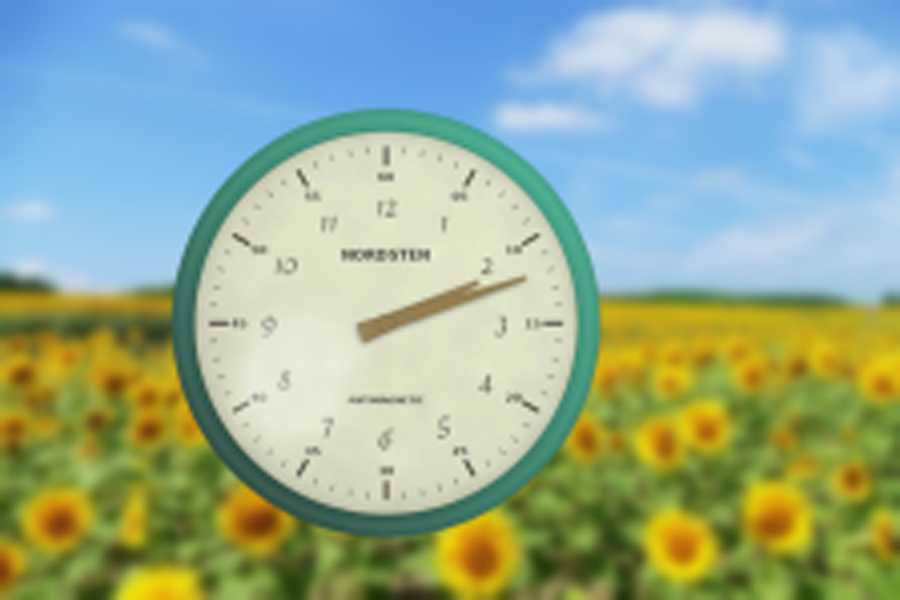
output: h=2 m=12
